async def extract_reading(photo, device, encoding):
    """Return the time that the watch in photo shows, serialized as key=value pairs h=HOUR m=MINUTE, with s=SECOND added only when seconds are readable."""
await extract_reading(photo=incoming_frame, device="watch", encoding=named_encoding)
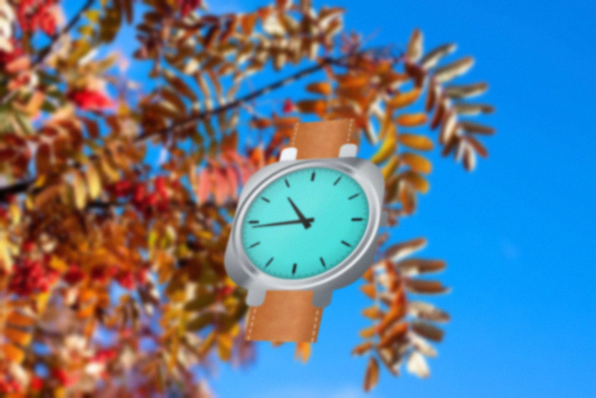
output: h=10 m=44
